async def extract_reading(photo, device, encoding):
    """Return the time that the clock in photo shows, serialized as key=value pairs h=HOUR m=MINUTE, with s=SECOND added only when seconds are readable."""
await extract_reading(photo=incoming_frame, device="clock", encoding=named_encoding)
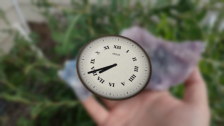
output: h=7 m=40
